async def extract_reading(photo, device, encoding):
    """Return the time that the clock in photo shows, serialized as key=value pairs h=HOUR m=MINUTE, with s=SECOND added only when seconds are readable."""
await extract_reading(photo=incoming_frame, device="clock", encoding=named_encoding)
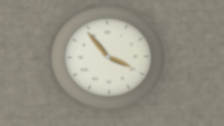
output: h=3 m=54
